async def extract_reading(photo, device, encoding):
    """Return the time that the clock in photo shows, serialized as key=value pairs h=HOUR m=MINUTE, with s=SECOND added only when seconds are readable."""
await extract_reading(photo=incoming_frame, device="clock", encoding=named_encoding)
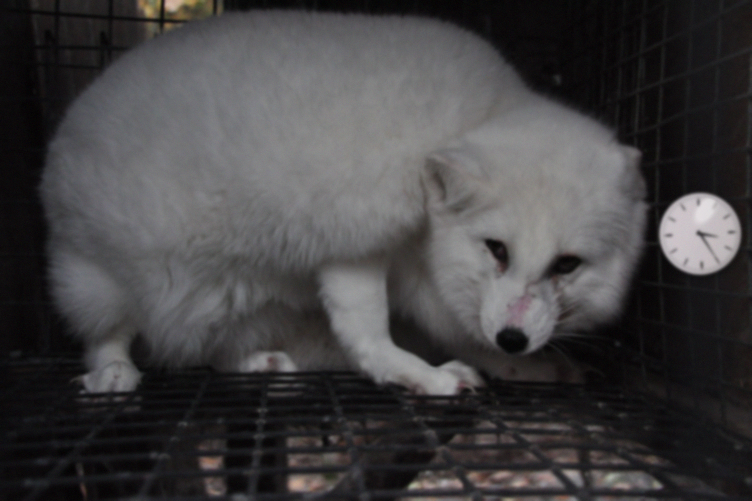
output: h=3 m=25
